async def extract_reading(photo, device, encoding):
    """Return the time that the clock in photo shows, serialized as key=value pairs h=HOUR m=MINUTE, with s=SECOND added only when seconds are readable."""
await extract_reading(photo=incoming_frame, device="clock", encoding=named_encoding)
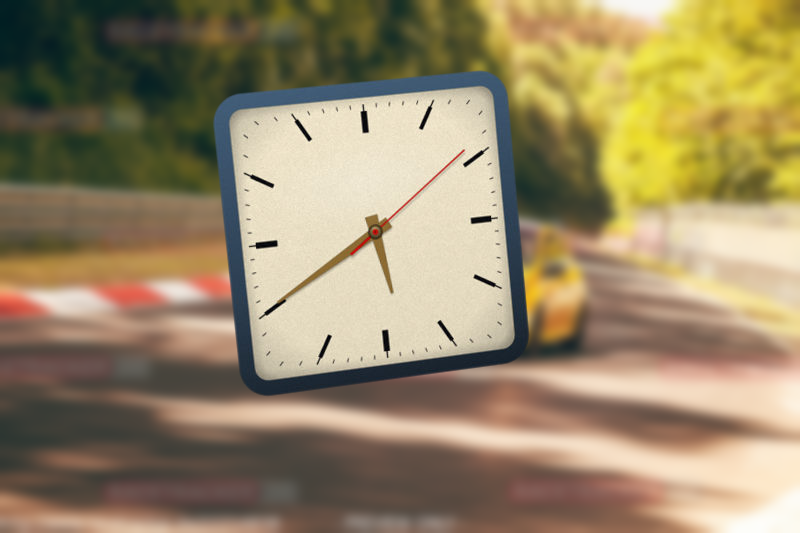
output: h=5 m=40 s=9
